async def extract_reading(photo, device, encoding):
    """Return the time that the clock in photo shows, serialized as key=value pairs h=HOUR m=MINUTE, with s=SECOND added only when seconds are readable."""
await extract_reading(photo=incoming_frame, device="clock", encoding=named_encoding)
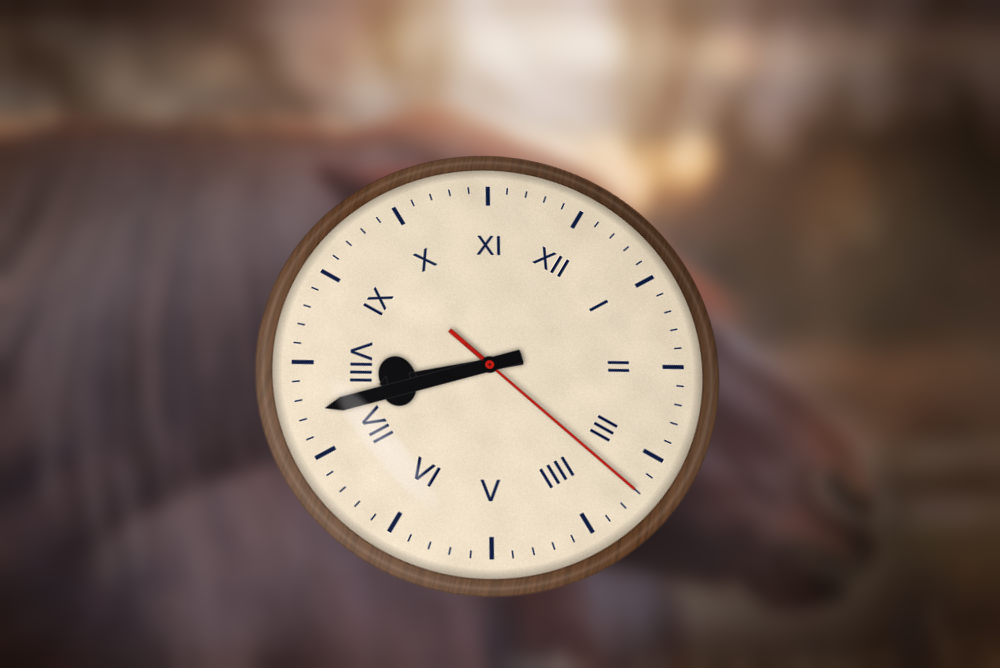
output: h=7 m=37 s=17
